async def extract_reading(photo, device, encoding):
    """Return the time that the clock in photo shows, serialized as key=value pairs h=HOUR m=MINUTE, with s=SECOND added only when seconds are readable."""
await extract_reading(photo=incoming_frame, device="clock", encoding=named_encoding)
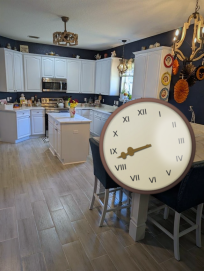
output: h=8 m=43
